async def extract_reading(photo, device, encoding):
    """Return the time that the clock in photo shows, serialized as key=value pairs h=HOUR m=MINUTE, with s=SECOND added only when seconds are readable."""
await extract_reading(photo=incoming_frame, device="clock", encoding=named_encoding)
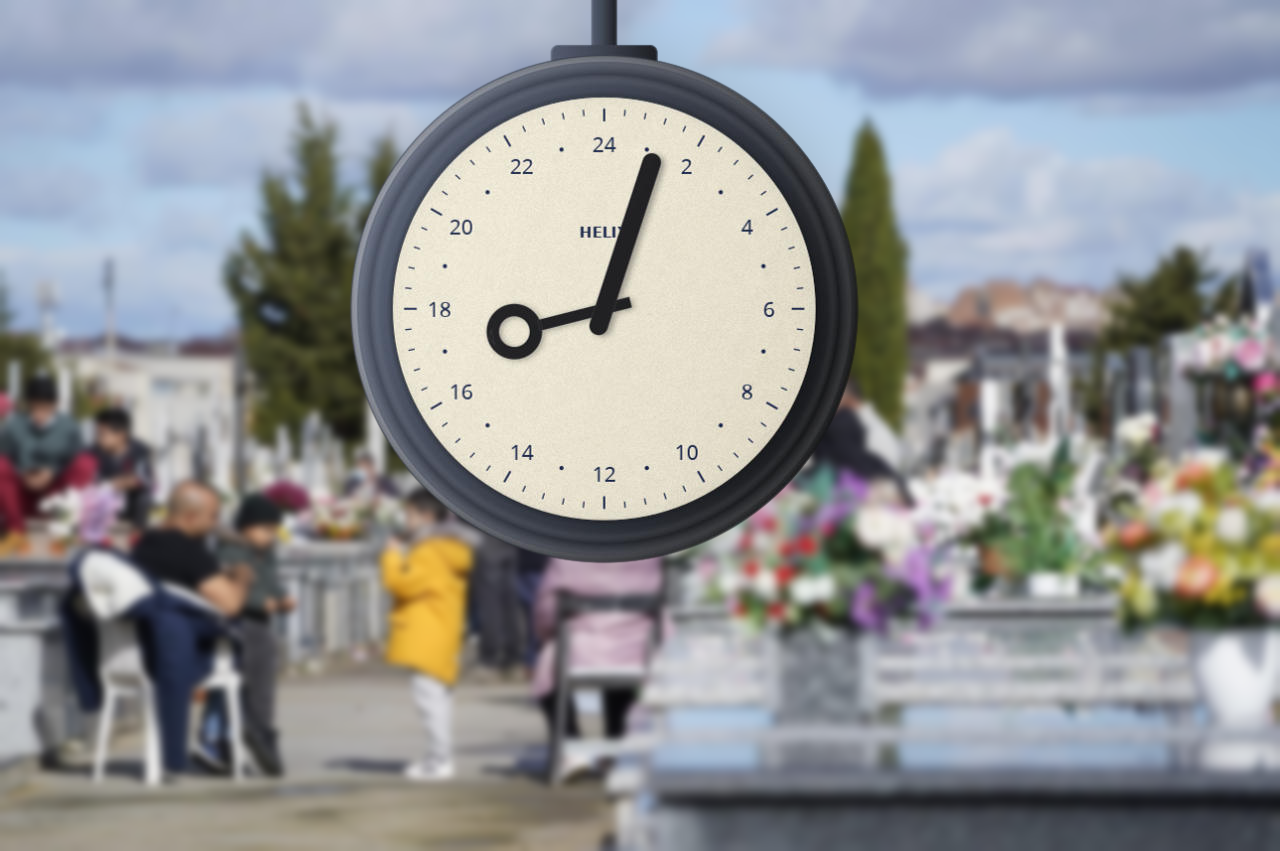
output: h=17 m=3
